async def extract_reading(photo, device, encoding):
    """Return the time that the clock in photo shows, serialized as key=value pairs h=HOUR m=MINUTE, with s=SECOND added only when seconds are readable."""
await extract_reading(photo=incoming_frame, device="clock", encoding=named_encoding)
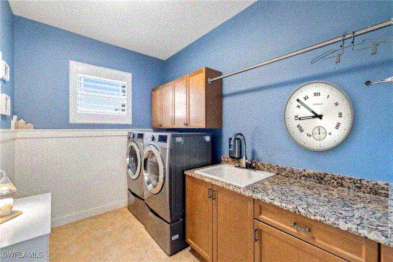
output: h=8 m=52
